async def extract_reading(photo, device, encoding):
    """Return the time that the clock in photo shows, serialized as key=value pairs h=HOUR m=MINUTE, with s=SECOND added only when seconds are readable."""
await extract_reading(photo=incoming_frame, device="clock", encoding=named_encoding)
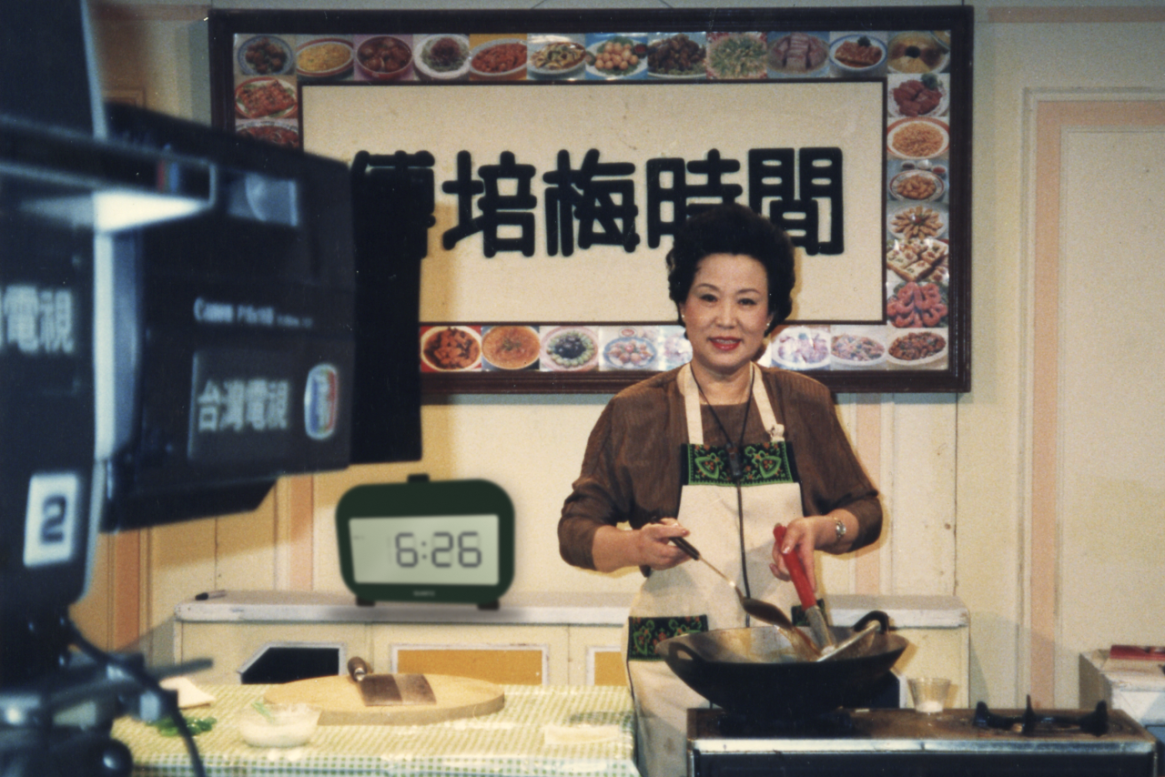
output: h=6 m=26
